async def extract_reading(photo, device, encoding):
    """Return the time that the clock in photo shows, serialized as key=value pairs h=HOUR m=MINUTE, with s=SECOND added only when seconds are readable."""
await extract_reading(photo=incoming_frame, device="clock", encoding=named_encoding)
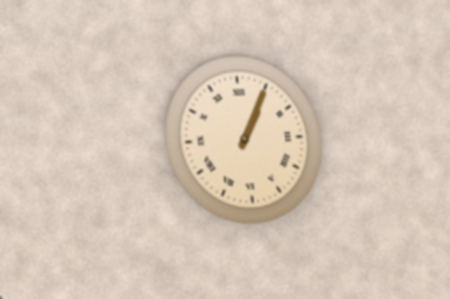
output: h=1 m=5
